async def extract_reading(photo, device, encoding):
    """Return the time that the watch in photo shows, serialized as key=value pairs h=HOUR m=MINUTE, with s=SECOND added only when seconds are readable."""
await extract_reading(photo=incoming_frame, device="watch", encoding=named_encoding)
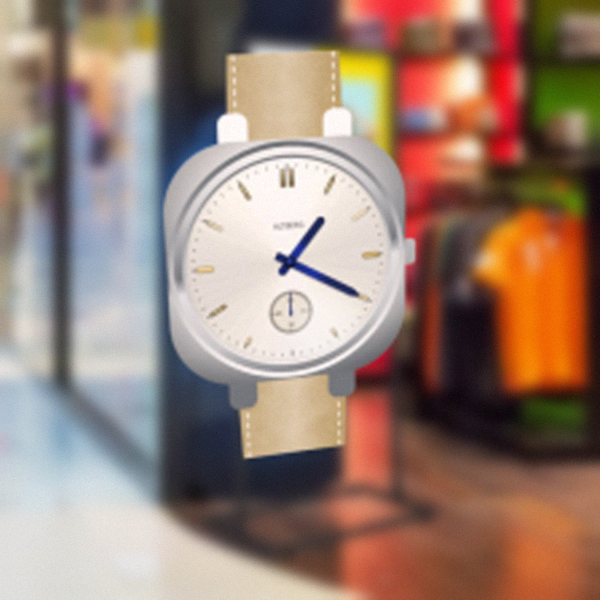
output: h=1 m=20
